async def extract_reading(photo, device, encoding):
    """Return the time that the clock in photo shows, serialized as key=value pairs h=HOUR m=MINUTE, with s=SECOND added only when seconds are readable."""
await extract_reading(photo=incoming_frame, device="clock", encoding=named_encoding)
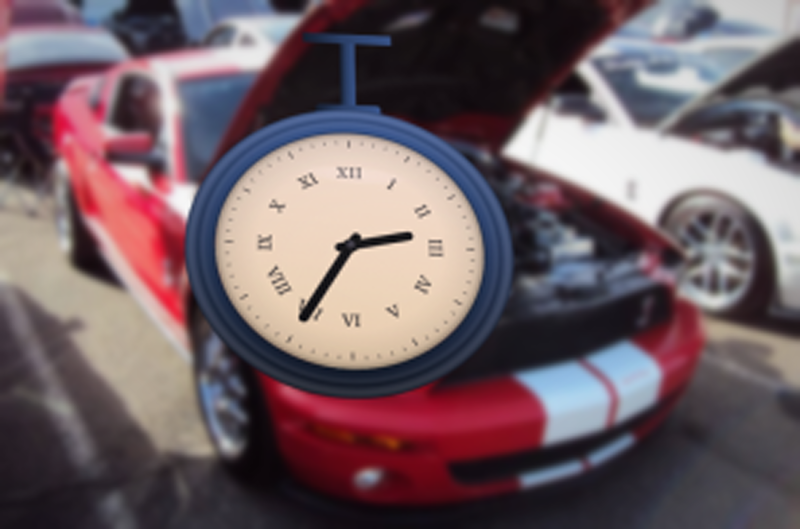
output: h=2 m=35
